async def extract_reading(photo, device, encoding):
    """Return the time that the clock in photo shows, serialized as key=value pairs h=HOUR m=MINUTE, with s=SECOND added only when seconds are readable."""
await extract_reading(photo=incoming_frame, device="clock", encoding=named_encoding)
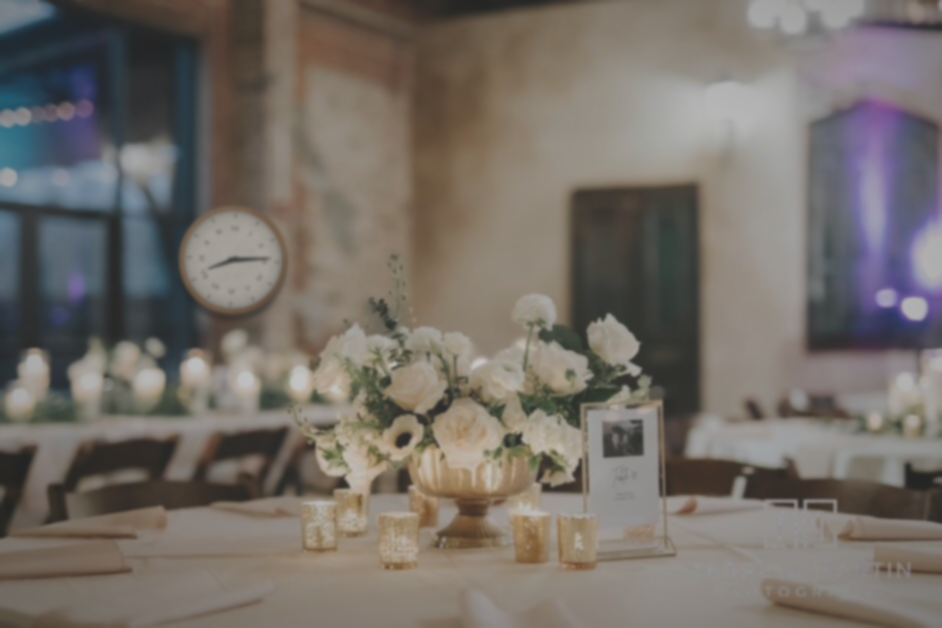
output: h=8 m=14
